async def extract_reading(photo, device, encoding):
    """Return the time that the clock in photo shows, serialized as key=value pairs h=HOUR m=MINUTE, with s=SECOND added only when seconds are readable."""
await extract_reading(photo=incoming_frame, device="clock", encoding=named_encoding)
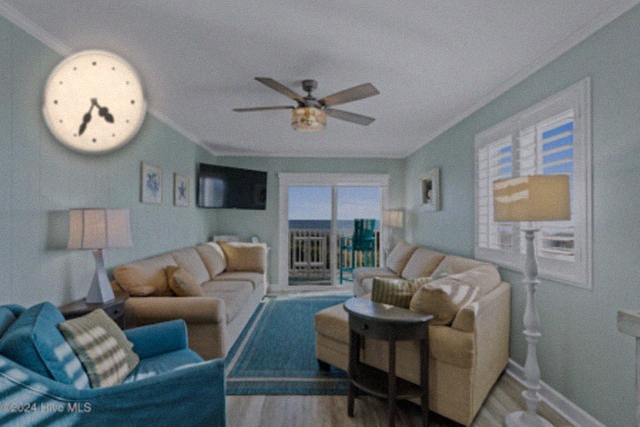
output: h=4 m=34
